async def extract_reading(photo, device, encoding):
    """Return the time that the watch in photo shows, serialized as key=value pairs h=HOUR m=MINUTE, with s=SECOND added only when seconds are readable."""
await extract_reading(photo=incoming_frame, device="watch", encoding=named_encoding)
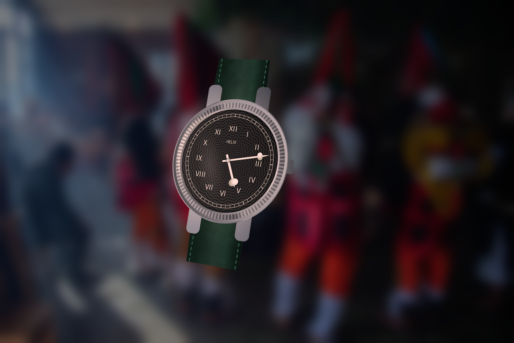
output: h=5 m=13
